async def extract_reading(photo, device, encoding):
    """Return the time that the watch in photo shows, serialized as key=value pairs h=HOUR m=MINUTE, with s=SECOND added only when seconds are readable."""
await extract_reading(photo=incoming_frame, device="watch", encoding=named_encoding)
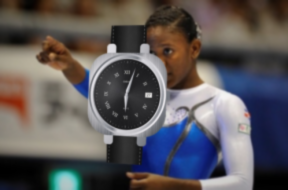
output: h=6 m=3
